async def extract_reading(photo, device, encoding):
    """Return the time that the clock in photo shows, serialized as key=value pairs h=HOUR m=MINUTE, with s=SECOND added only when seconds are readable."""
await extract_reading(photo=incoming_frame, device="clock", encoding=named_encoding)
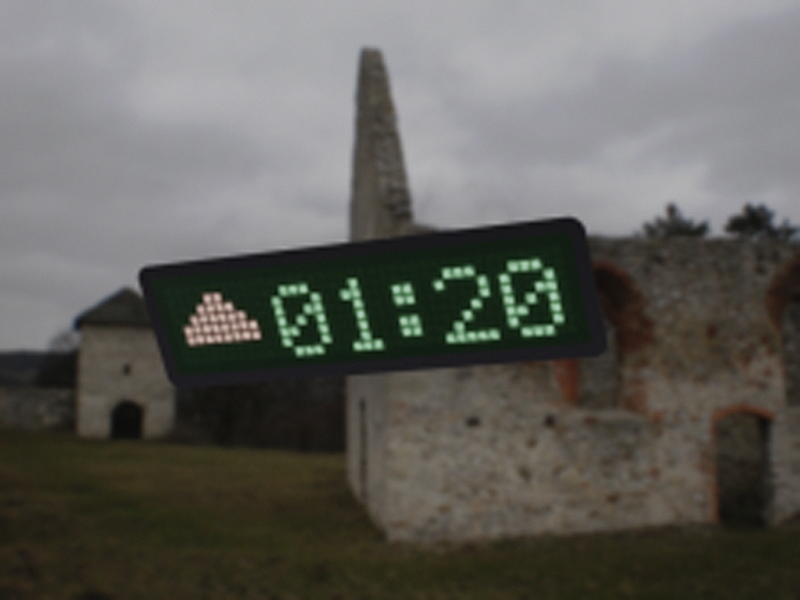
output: h=1 m=20
